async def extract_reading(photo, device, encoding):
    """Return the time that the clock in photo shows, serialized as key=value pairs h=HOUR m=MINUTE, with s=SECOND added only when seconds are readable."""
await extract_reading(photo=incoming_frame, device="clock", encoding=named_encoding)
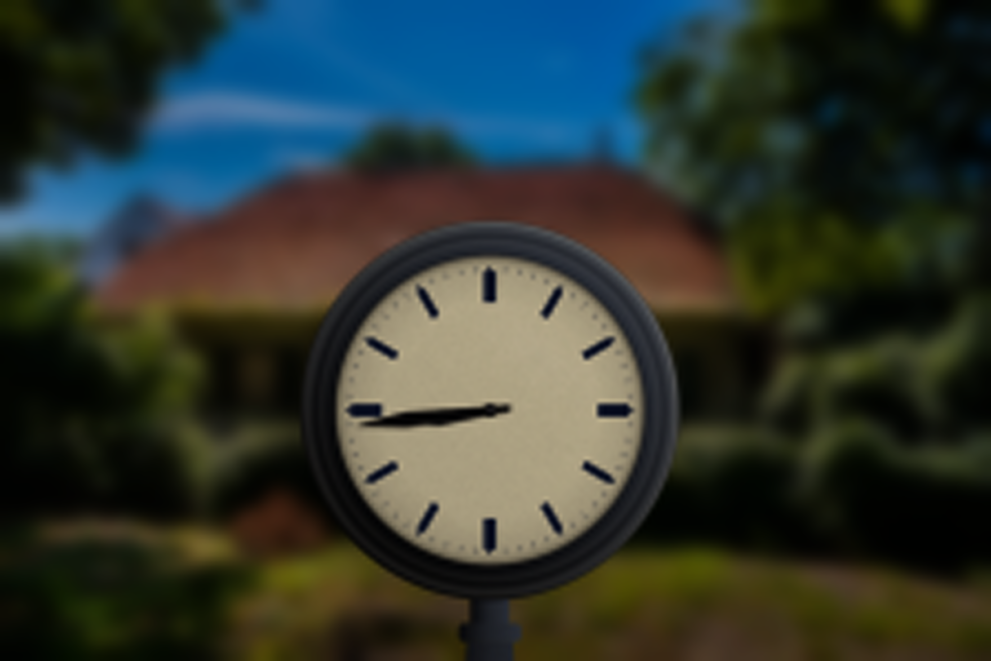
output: h=8 m=44
